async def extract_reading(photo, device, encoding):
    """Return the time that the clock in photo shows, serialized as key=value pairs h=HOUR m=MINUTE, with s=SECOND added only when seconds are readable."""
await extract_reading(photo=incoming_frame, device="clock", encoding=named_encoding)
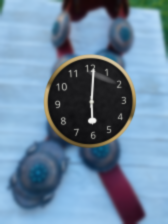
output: h=6 m=1
